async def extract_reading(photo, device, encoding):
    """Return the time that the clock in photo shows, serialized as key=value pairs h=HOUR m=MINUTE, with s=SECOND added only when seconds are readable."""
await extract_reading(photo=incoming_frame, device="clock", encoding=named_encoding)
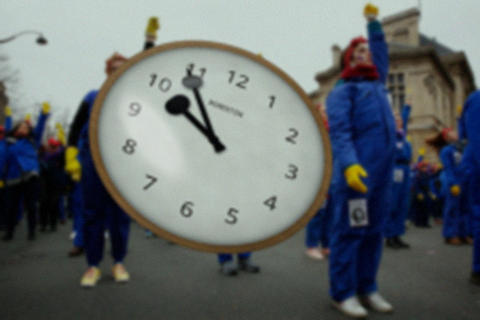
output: h=9 m=54
